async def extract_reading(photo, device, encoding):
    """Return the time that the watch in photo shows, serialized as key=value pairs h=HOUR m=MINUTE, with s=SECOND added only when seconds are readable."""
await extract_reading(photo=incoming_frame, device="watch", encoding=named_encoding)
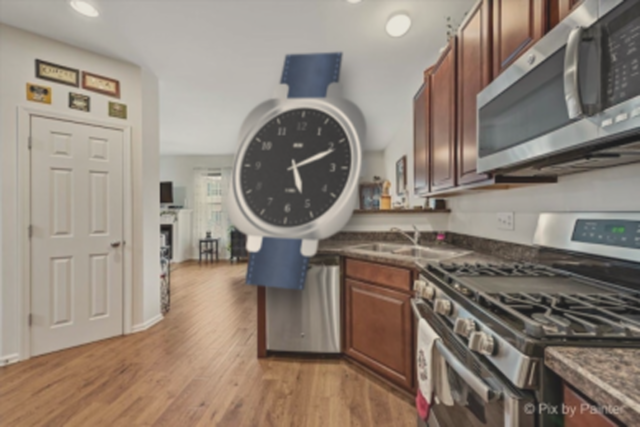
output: h=5 m=11
